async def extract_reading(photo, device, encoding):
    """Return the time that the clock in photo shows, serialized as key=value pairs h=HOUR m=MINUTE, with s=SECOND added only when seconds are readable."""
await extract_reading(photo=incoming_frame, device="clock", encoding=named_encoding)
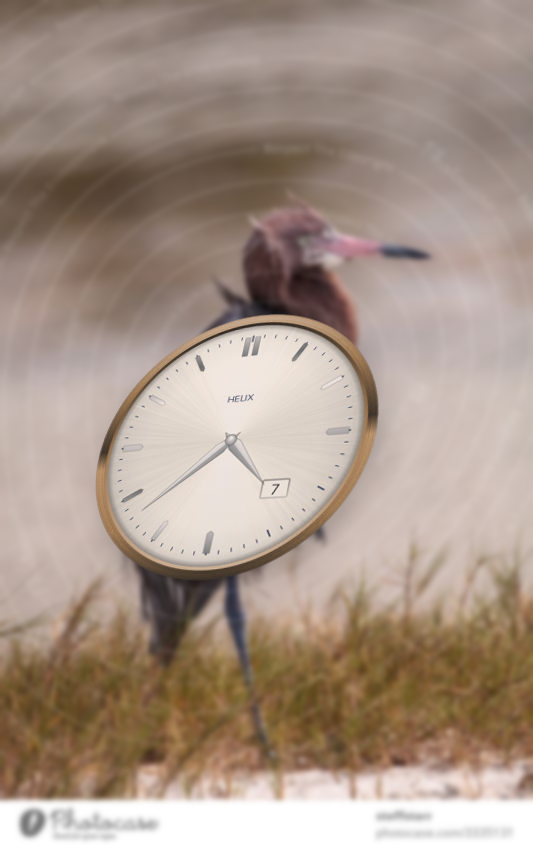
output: h=4 m=38
